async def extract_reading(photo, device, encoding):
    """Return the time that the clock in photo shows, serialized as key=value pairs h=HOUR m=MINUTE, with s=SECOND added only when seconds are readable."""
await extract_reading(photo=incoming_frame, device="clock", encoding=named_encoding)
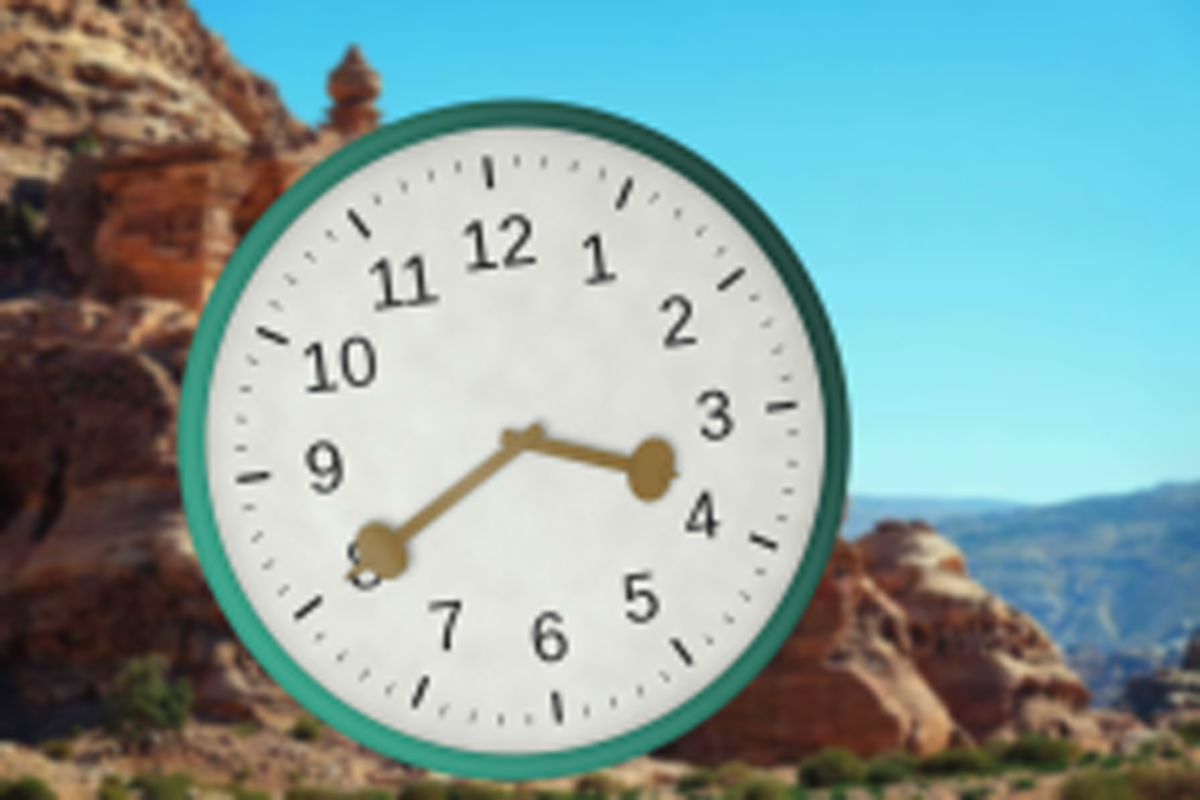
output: h=3 m=40
